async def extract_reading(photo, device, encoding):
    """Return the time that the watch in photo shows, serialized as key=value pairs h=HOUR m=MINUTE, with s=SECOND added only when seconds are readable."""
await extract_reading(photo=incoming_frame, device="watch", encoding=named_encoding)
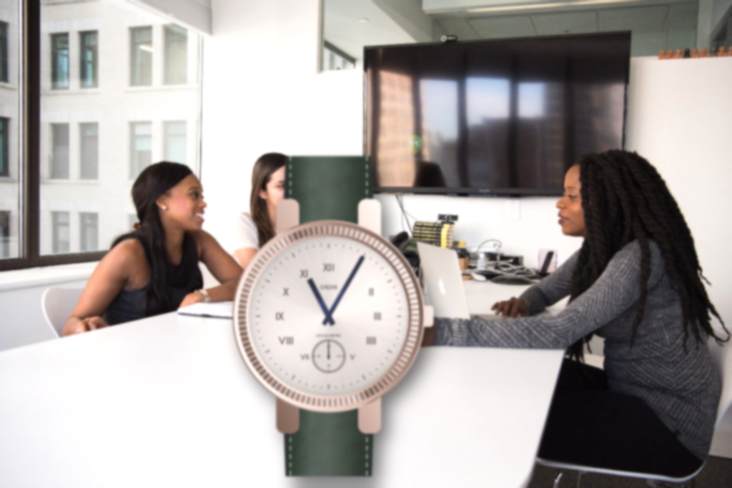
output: h=11 m=5
